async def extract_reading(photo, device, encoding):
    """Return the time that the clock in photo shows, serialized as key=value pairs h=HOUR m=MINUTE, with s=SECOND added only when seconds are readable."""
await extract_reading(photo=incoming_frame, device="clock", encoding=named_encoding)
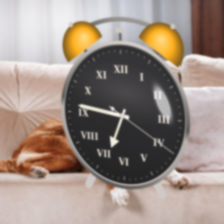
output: h=6 m=46 s=20
